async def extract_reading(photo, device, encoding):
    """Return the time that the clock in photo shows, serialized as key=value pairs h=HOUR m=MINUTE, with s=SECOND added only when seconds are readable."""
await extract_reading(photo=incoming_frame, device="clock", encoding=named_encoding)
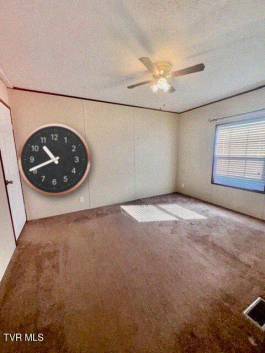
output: h=10 m=41
